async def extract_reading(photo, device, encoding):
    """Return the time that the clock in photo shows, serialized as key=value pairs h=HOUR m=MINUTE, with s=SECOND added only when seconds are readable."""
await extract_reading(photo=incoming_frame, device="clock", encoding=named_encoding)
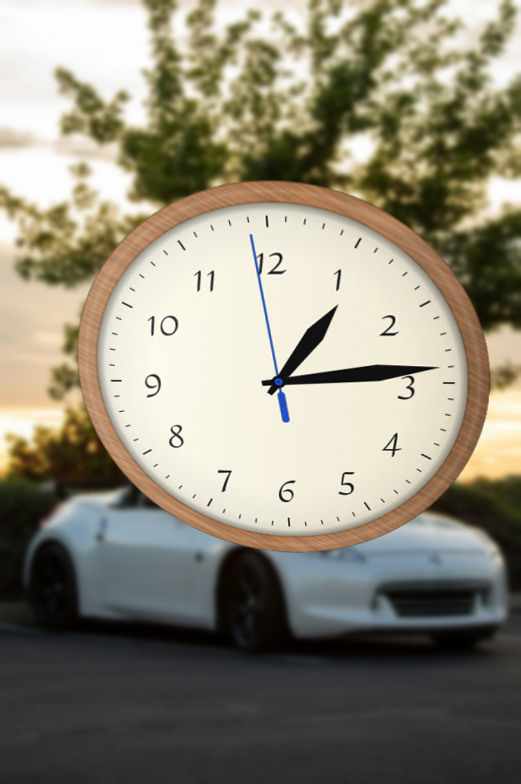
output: h=1 m=13 s=59
